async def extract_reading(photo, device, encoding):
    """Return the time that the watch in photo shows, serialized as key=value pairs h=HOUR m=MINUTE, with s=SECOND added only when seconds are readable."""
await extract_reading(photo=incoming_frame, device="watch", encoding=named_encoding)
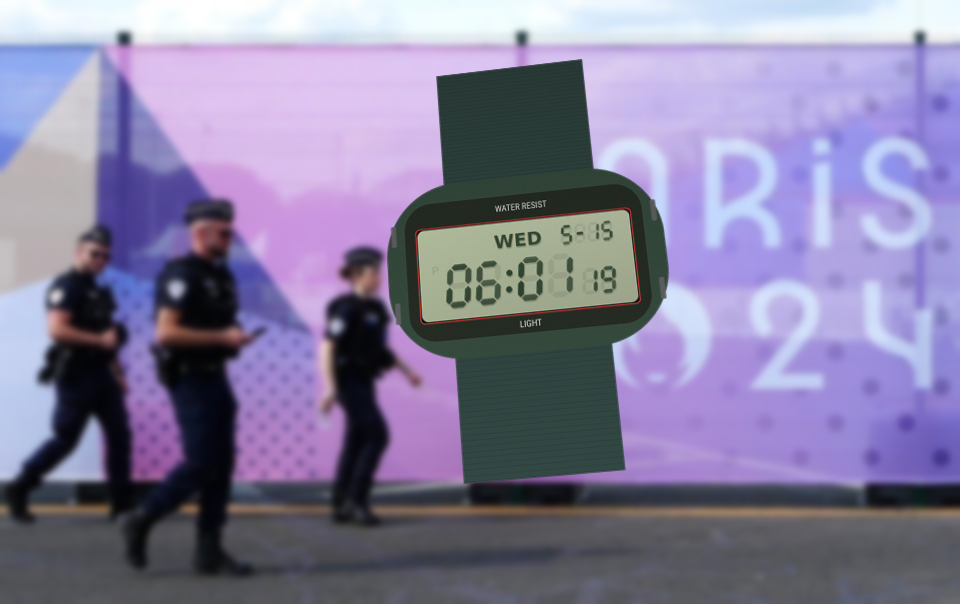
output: h=6 m=1 s=19
